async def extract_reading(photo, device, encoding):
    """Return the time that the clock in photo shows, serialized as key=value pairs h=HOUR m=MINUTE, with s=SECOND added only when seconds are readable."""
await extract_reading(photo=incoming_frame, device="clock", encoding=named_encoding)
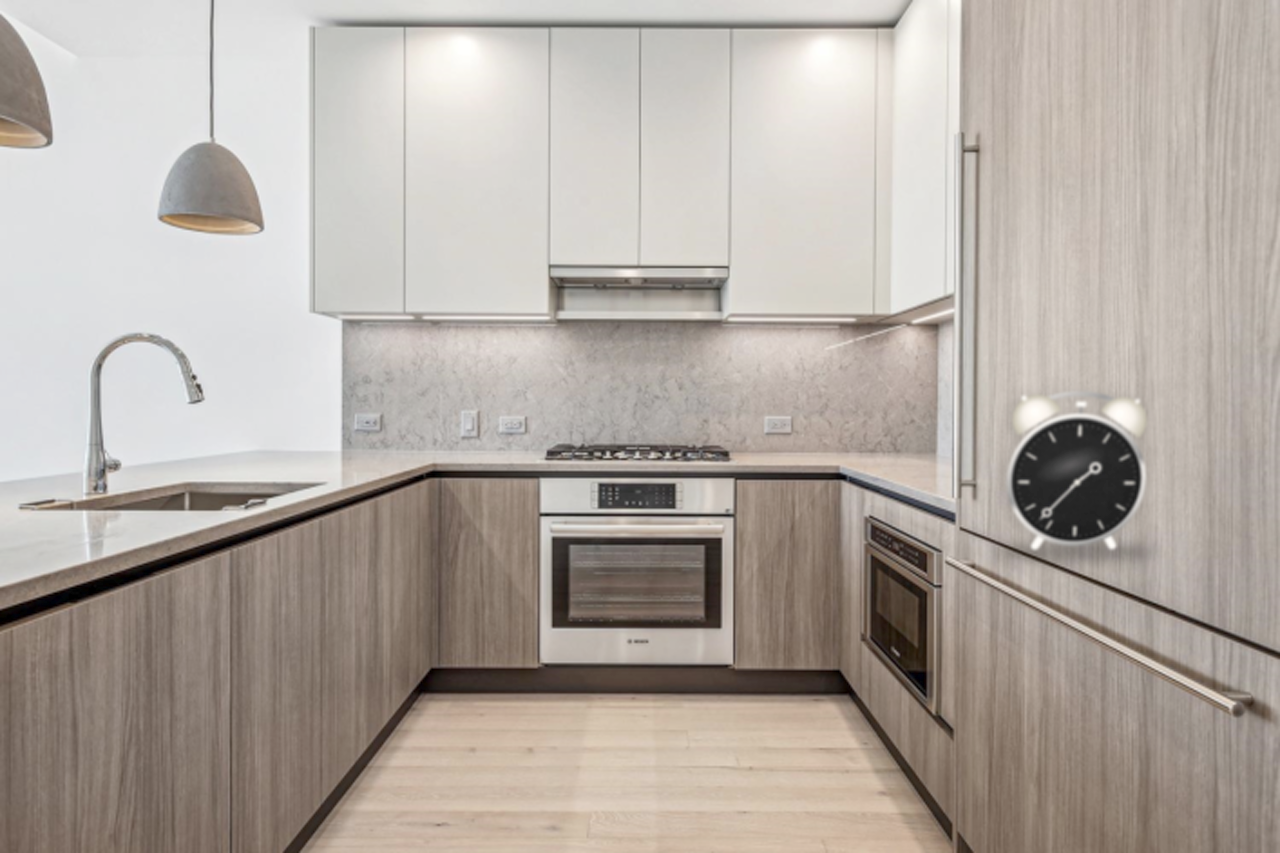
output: h=1 m=37
